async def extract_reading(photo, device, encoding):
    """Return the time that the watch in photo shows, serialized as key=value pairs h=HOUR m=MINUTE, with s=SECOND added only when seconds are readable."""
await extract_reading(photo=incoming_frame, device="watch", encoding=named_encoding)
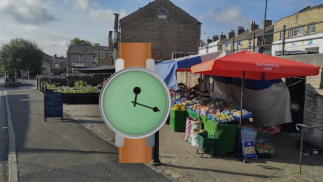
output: h=12 m=18
